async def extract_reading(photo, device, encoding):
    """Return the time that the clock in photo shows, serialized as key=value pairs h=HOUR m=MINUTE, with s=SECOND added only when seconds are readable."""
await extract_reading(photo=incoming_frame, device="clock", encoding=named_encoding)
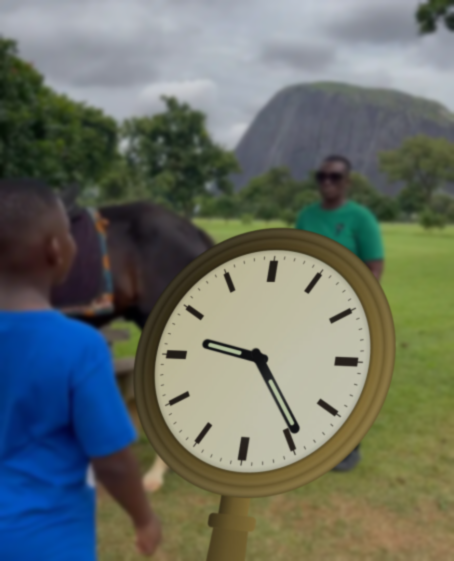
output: h=9 m=24
